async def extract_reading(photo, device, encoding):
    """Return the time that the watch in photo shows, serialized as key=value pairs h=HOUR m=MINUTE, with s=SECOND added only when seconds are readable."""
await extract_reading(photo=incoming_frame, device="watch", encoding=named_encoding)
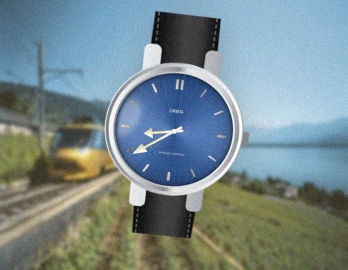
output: h=8 m=39
